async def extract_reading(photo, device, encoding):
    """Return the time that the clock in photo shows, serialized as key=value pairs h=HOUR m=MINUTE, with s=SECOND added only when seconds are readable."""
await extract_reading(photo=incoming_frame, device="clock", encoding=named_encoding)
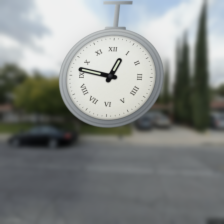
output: h=12 m=47
